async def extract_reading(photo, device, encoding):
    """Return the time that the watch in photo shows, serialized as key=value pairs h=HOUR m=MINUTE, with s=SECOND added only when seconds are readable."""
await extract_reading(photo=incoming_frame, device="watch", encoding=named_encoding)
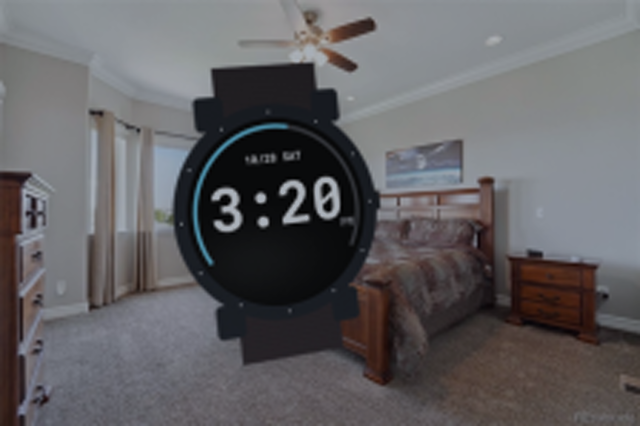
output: h=3 m=20
